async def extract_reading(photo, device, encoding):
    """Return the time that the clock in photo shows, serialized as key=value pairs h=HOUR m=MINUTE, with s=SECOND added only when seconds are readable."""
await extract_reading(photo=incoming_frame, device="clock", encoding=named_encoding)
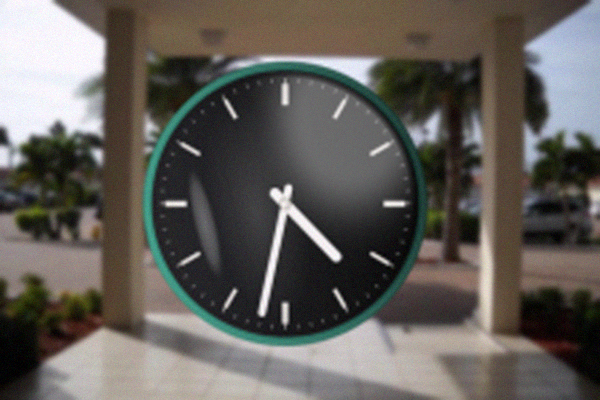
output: h=4 m=32
